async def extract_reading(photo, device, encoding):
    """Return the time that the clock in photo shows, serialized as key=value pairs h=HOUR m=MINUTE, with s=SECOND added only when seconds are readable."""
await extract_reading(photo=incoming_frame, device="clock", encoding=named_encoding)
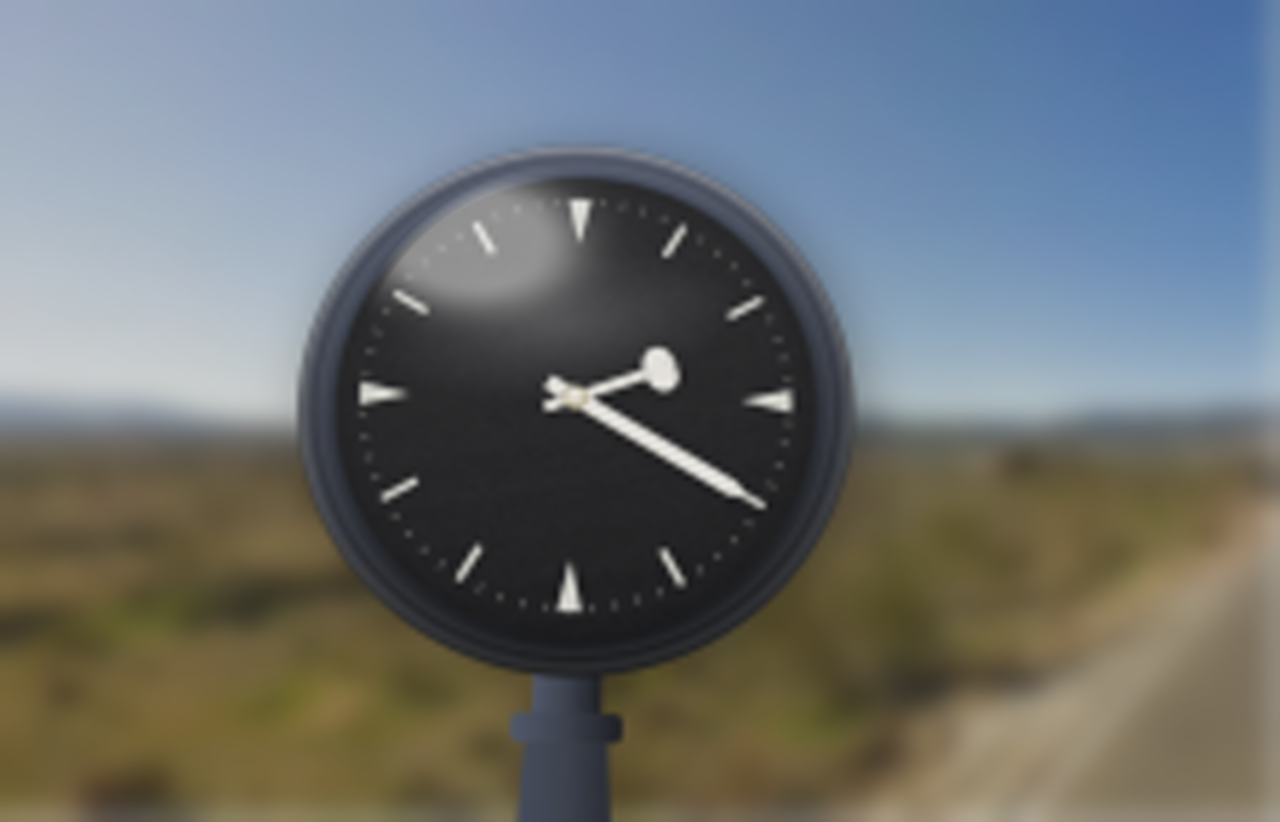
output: h=2 m=20
